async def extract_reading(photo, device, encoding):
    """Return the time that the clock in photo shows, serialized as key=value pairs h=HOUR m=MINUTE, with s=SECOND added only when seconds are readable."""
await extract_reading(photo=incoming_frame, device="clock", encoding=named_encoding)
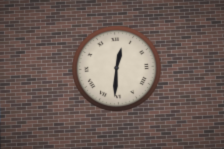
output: h=12 m=31
